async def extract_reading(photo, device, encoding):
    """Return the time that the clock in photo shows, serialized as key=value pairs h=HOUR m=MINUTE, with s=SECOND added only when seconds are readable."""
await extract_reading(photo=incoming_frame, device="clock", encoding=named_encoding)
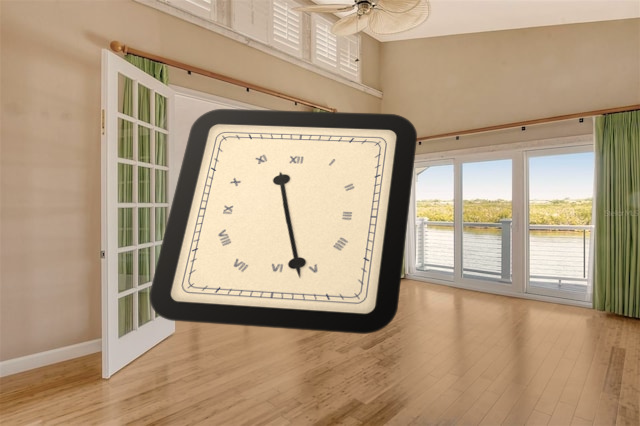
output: h=11 m=27
